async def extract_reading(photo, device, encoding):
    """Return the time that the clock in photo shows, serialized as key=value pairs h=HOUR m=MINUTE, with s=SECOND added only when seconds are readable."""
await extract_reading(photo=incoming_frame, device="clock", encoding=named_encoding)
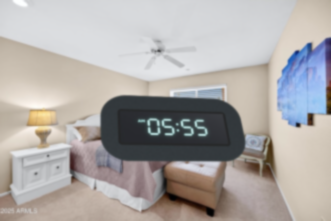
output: h=5 m=55
